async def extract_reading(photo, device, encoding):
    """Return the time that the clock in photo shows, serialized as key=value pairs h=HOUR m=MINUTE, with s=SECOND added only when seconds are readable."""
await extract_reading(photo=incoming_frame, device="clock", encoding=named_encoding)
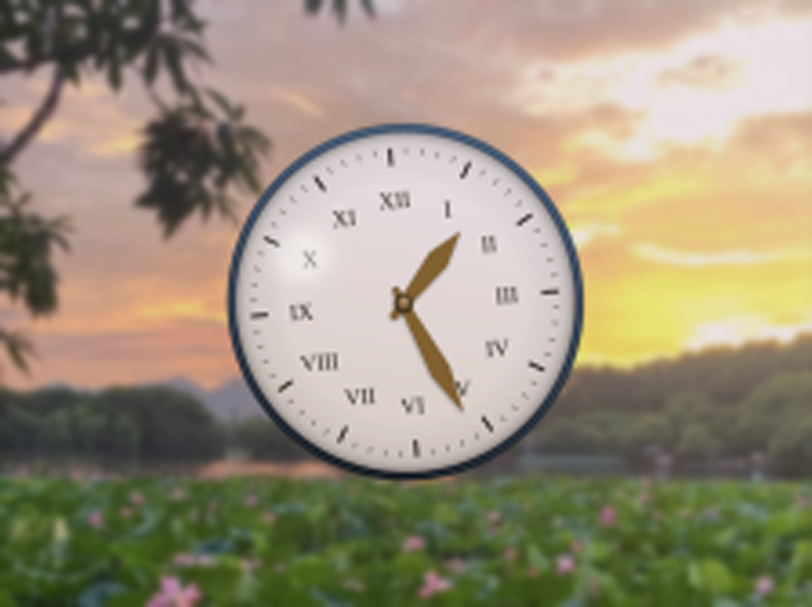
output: h=1 m=26
